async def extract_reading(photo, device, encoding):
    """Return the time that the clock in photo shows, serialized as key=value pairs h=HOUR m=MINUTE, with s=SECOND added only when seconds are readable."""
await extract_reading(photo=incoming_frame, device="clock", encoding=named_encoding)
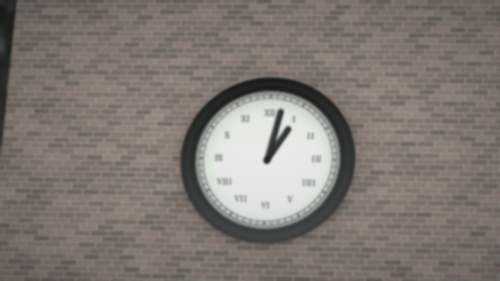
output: h=1 m=2
